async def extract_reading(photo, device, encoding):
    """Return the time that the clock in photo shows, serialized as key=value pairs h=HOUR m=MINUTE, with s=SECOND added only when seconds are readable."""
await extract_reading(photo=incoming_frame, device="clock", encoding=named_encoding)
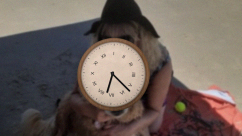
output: h=7 m=27
